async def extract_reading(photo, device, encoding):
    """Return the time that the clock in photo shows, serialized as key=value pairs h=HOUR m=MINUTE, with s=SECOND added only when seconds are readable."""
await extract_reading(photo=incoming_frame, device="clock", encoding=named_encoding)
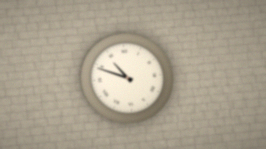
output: h=10 m=49
